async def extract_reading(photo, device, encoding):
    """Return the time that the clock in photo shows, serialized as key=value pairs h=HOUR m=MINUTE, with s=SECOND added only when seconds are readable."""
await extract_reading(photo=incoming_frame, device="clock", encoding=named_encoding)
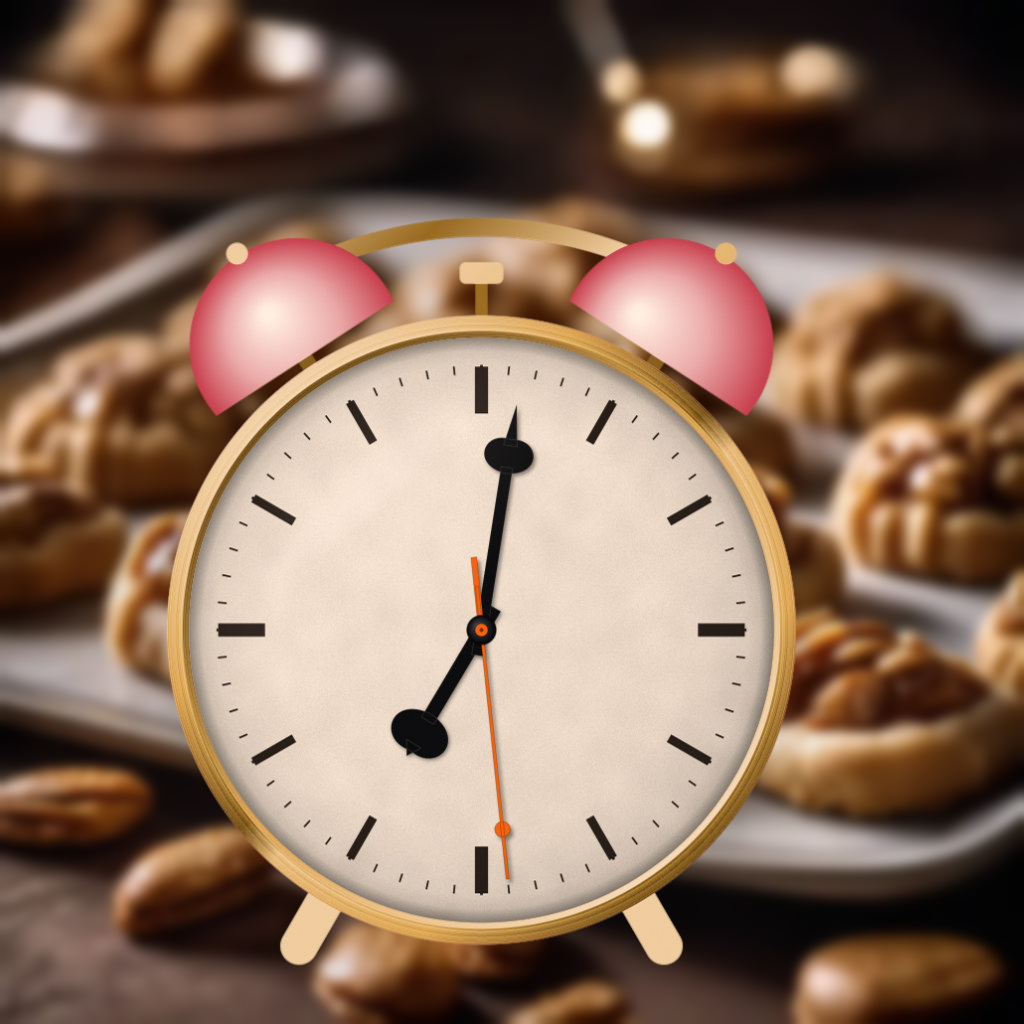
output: h=7 m=1 s=29
